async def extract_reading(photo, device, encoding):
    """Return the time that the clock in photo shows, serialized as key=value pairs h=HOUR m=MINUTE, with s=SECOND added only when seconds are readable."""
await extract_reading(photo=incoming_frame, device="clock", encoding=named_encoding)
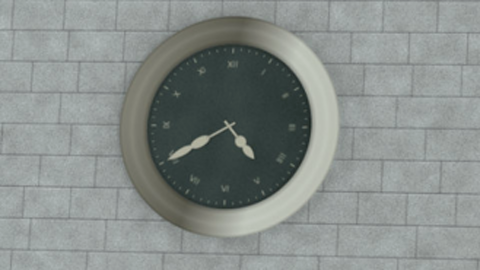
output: h=4 m=40
